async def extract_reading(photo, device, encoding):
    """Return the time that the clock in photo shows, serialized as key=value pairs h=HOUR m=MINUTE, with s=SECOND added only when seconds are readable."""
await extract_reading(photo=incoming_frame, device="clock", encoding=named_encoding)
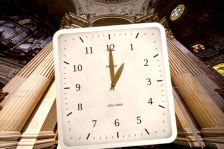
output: h=1 m=0
